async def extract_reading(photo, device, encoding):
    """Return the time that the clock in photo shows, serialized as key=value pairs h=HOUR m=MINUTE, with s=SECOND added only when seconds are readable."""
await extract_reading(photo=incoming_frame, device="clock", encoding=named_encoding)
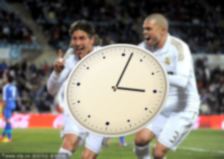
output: h=3 m=2
